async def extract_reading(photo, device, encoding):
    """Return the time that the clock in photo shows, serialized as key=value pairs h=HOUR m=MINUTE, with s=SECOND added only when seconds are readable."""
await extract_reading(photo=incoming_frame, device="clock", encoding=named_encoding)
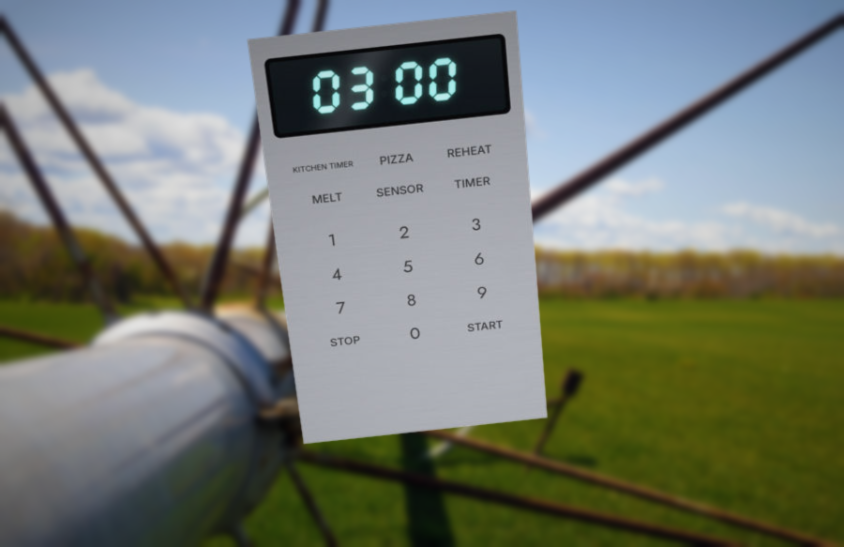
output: h=3 m=0
